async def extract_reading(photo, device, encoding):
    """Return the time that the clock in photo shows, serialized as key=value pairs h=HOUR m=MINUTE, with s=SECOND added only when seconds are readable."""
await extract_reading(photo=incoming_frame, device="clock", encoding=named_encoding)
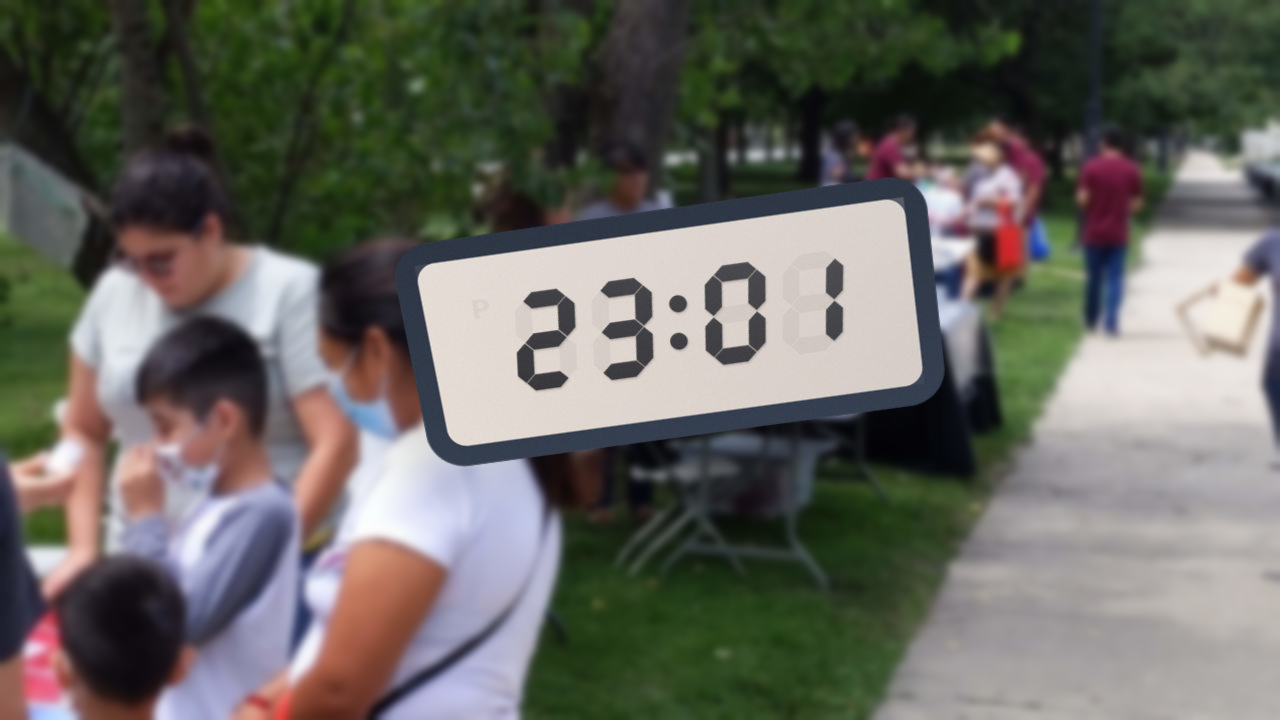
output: h=23 m=1
